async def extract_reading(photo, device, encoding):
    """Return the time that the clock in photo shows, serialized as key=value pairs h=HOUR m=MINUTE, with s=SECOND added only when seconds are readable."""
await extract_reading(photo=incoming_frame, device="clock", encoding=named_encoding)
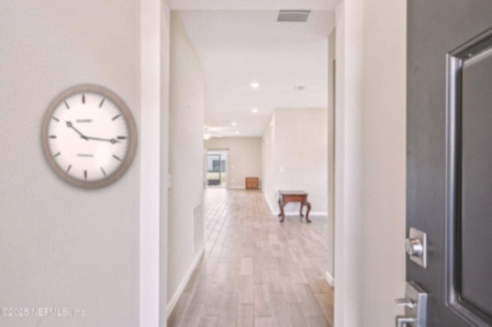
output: h=10 m=16
